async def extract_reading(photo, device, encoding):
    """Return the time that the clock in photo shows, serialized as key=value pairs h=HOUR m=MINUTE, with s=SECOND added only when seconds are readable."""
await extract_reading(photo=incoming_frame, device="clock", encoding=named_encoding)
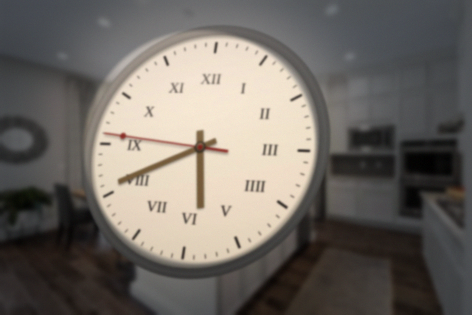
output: h=5 m=40 s=46
